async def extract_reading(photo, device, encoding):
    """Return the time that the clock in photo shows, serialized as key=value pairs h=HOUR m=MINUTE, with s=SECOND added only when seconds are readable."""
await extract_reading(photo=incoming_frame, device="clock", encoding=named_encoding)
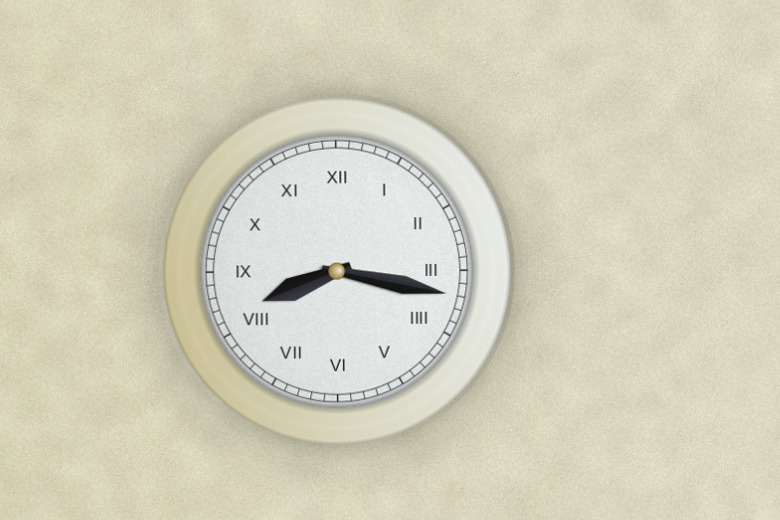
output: h=8 m=17
